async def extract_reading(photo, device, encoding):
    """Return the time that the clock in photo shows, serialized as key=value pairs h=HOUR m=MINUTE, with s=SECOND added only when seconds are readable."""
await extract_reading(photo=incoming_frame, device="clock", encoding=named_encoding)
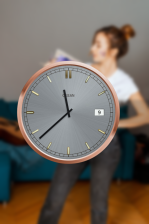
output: h=11 m=38
